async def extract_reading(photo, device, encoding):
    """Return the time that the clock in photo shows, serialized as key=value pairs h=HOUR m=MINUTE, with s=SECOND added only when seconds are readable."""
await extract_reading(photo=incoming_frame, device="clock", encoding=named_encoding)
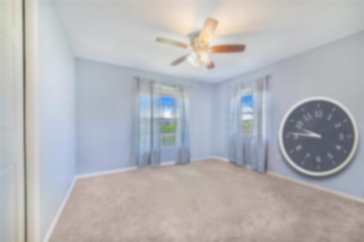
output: h=9 m=46
